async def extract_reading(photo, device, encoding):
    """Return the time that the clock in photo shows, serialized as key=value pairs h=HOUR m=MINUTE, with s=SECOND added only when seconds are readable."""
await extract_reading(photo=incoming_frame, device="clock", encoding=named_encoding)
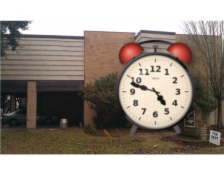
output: h=4 m=48
